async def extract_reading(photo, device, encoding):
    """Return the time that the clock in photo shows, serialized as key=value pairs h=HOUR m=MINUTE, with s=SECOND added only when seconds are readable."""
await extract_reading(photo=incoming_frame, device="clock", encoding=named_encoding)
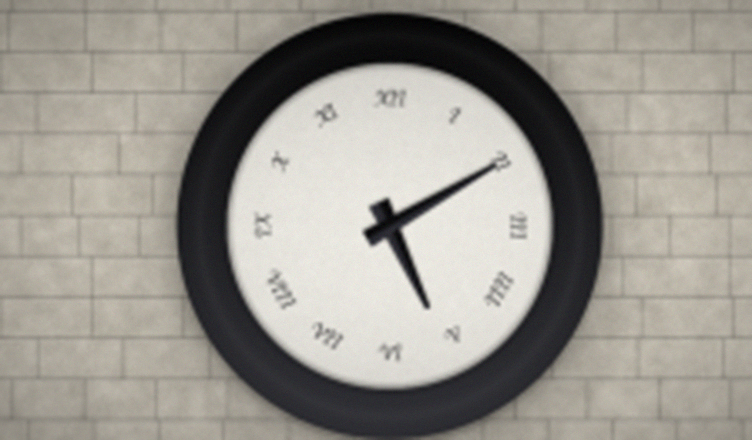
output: h=5 m=10
